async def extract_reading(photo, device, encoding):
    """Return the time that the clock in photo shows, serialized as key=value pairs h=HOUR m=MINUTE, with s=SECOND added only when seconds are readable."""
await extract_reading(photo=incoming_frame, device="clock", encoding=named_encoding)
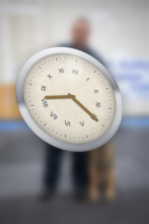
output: h=8 m=20
